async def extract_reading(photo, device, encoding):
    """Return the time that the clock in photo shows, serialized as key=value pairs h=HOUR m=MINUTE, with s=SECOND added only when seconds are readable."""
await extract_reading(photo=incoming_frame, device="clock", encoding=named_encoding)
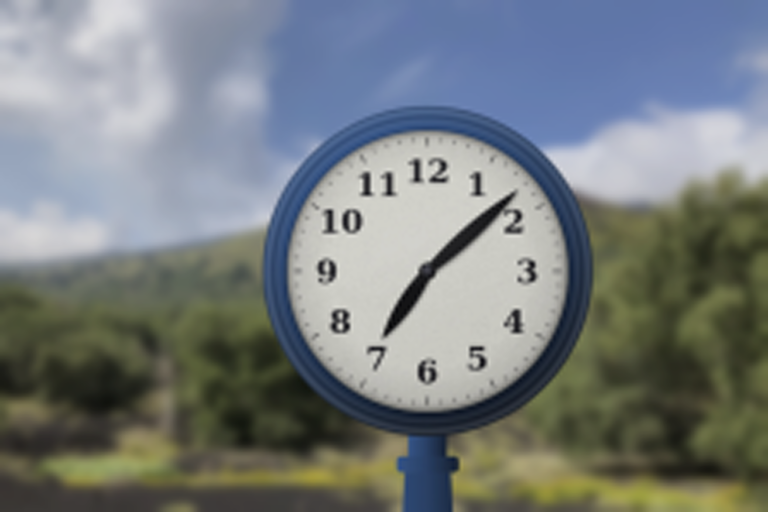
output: h=7 m=8
